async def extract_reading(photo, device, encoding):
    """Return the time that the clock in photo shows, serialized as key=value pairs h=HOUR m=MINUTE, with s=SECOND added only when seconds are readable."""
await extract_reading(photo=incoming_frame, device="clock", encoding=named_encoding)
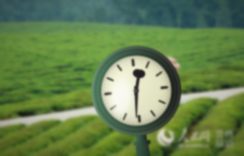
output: h=12 m=31
